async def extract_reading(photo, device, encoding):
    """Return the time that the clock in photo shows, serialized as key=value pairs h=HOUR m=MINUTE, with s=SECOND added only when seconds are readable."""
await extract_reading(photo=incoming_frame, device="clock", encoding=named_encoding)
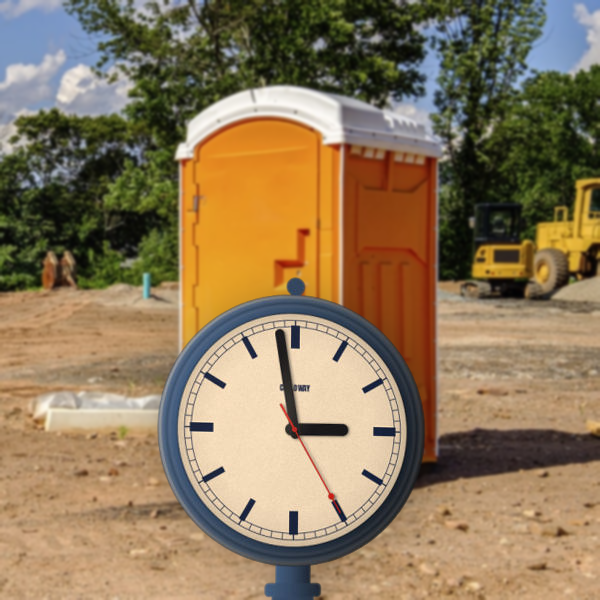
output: h=2 m=58 s=25
